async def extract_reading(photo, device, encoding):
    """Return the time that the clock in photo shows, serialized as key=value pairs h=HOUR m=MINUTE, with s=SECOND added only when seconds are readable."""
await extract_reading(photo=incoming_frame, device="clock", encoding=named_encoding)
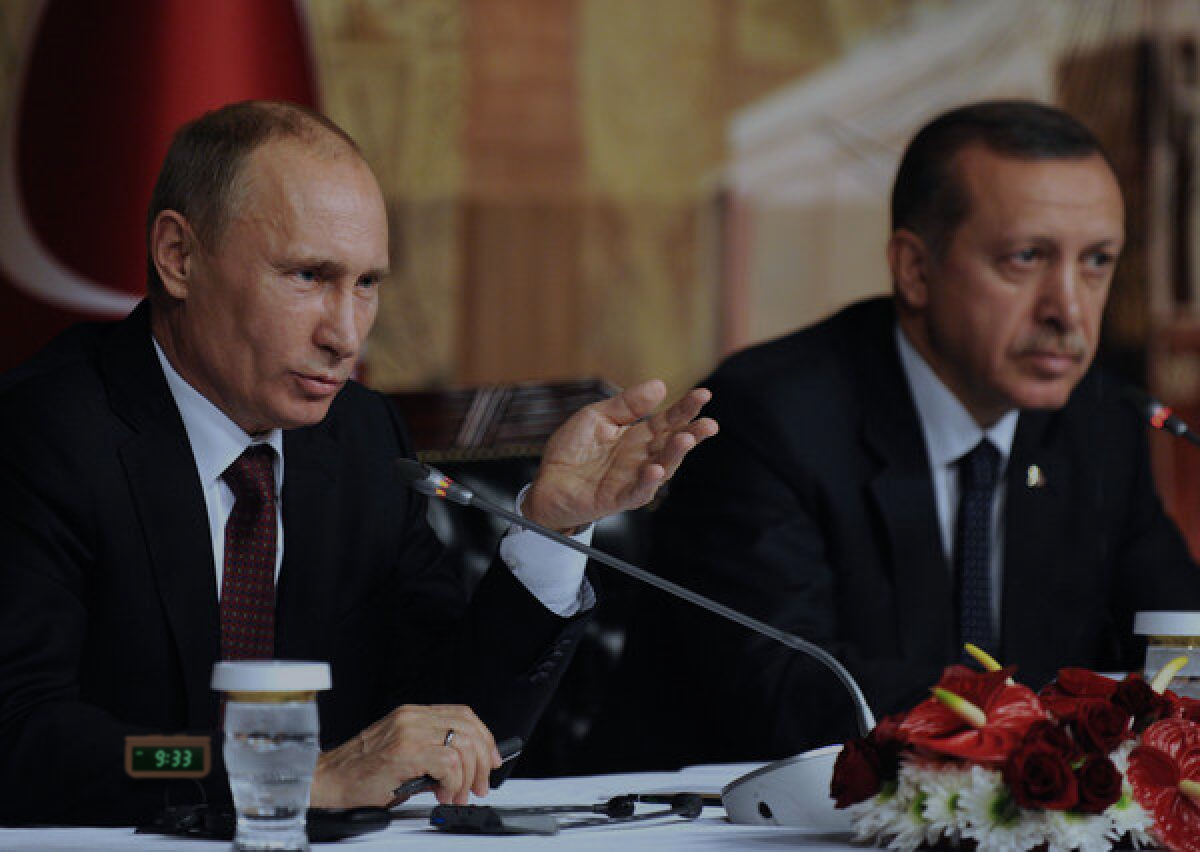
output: h=9 m=33
